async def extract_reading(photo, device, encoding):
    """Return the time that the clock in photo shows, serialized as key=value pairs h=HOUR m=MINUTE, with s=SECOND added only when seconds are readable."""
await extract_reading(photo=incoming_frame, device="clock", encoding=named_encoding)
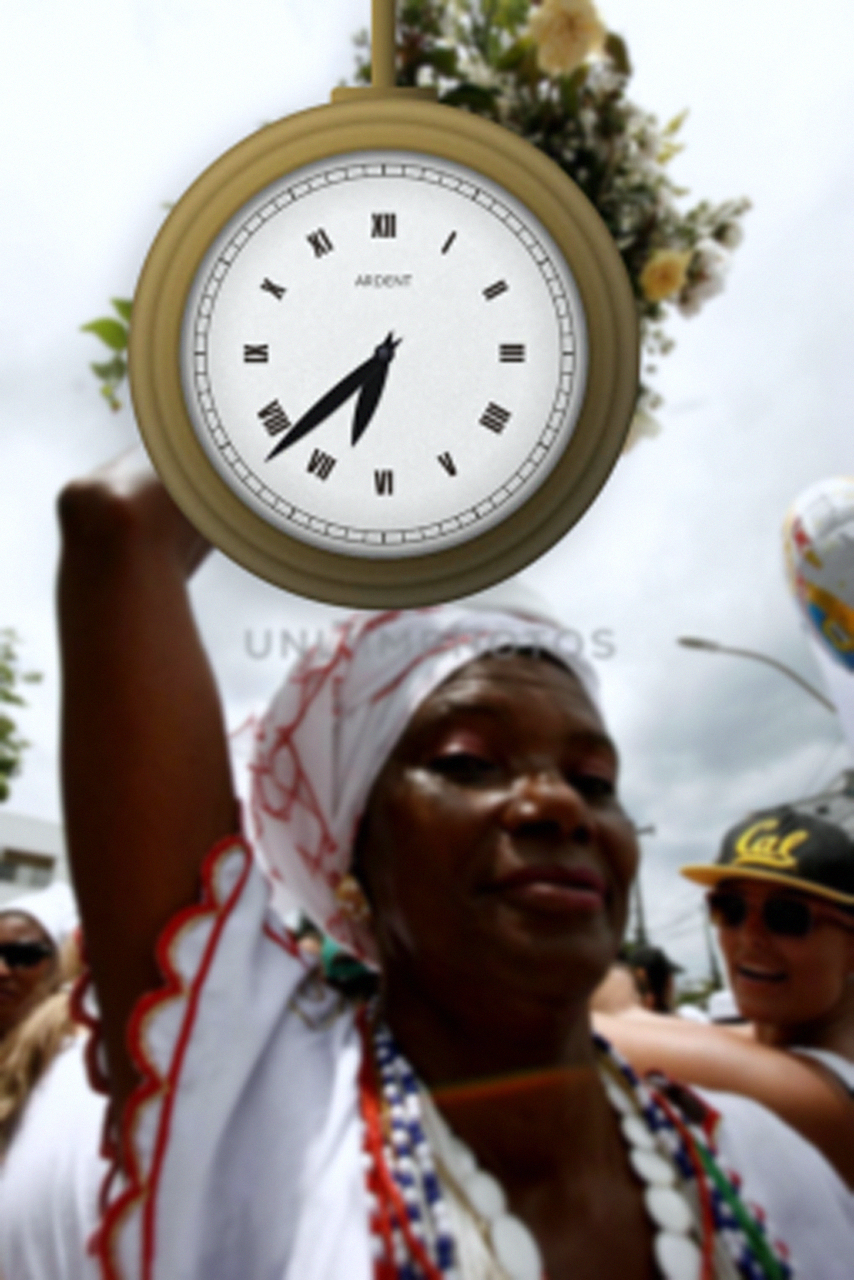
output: h=6 m=38
